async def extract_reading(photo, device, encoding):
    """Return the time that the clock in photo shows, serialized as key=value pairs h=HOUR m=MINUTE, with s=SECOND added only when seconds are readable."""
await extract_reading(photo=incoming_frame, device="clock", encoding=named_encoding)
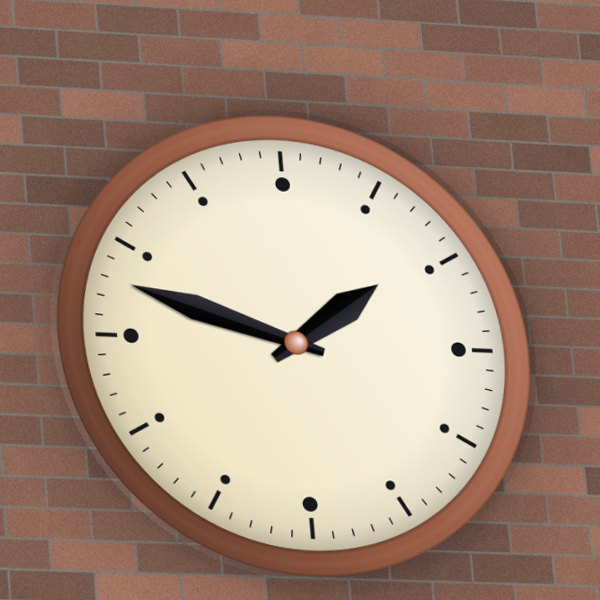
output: h=1 m=48
